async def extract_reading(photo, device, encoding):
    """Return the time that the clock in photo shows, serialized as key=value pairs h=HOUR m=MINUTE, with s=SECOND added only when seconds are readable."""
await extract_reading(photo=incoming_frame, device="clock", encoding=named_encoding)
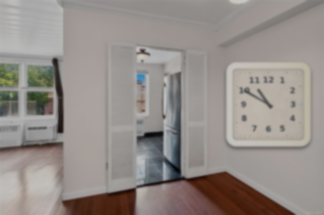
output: h=10 m=50
